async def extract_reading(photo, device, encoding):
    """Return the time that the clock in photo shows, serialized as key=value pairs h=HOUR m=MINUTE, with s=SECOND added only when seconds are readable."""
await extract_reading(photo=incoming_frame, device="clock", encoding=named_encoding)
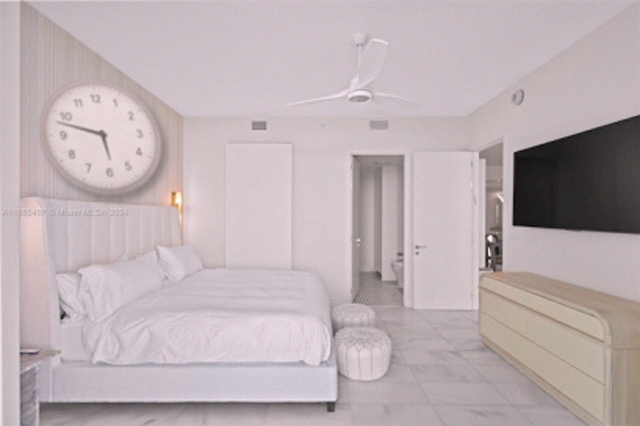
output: h=5 m=48
